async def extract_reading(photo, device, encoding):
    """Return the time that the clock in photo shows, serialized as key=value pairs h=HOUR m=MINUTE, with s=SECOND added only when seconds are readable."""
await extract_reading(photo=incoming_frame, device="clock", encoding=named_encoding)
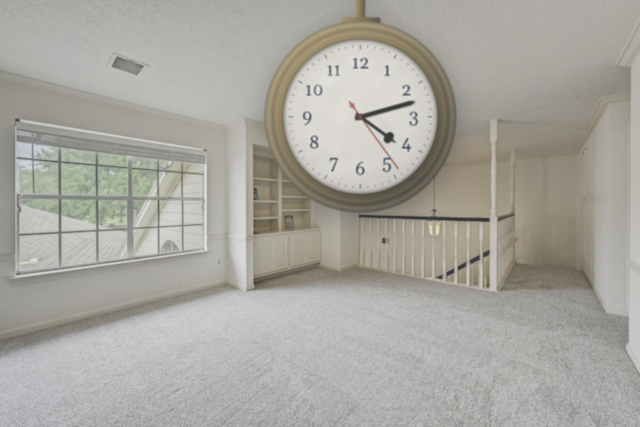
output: h=4 m=12 s=24
